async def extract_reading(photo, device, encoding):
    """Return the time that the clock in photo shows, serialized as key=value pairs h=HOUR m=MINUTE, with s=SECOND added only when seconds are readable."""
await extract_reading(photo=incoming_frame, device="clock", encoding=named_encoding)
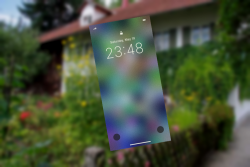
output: h=23 m=48
